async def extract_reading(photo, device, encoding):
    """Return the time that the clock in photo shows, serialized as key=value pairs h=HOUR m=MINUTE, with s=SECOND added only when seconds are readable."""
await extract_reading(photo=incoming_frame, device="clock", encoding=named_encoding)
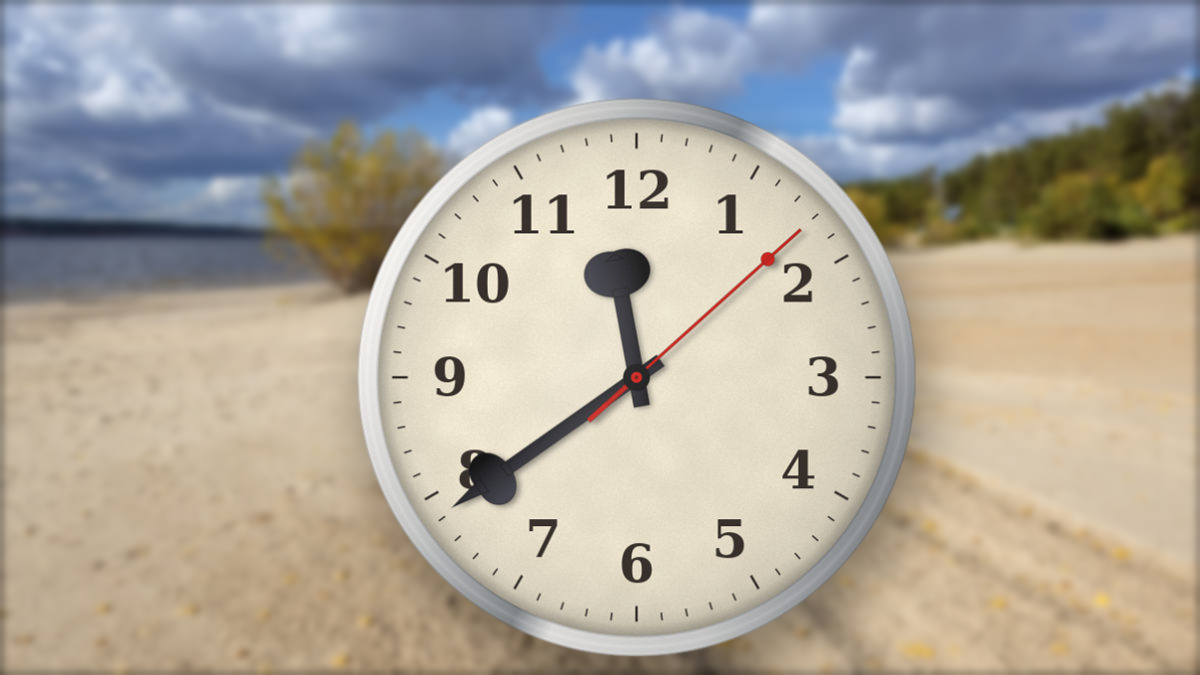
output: h=11 m=39 s=8
